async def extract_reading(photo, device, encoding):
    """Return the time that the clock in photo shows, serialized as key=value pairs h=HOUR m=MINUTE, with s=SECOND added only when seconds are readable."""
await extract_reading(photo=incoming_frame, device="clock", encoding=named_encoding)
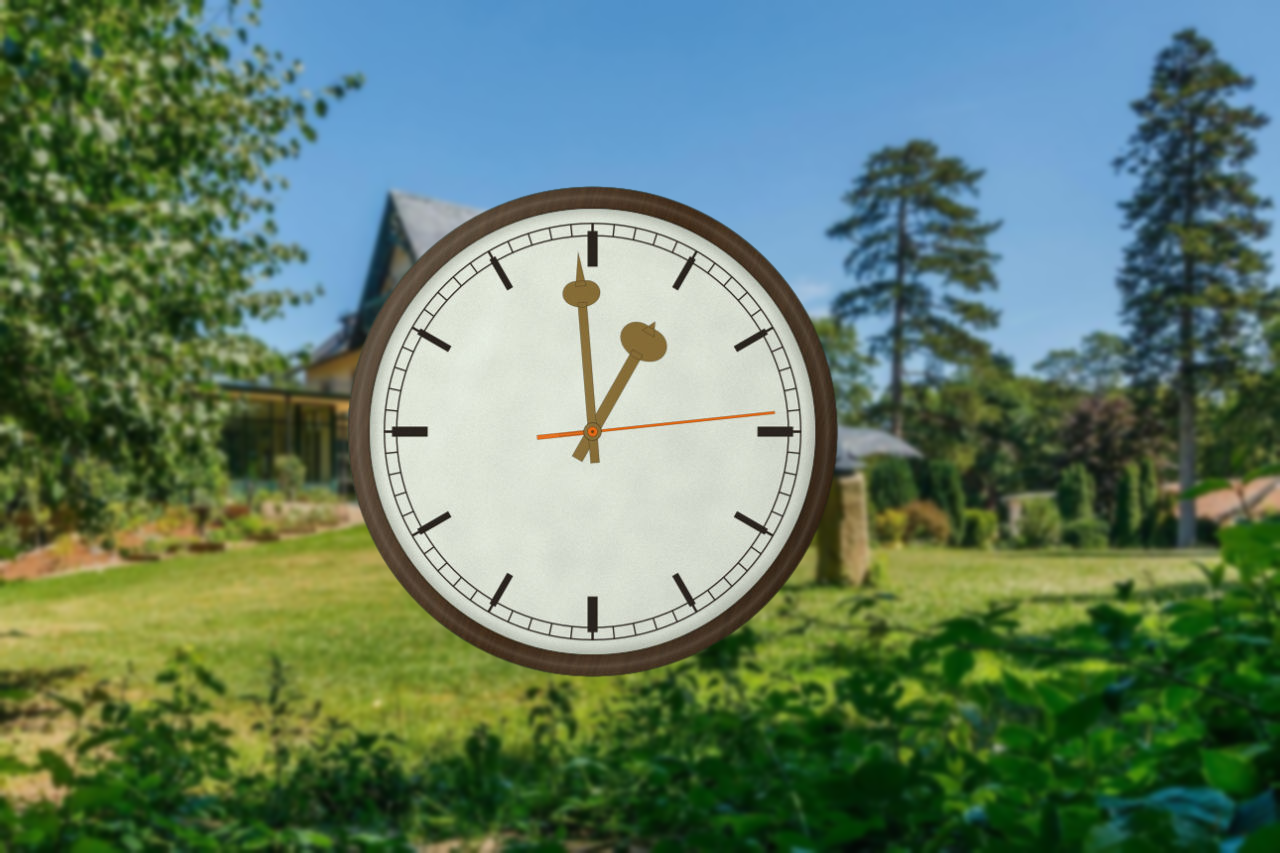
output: h=12 m=59 s=14
